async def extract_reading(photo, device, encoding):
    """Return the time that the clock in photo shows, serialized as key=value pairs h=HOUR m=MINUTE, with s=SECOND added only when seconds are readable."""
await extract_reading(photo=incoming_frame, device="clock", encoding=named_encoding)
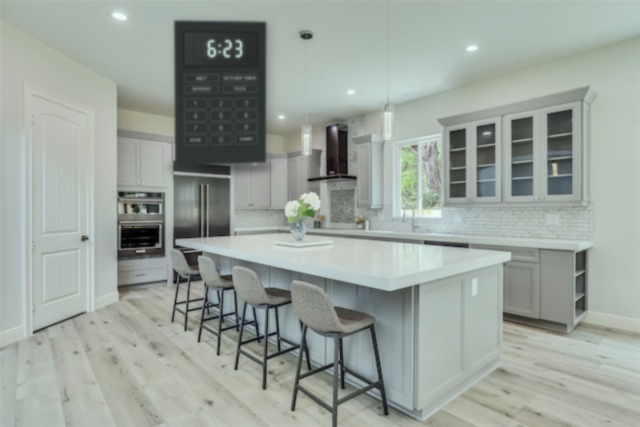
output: h=6 m=23
